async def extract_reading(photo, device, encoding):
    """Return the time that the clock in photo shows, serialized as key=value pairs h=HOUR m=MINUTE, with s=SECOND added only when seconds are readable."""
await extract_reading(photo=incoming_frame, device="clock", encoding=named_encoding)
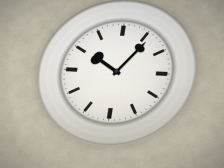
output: h=10 m=6
